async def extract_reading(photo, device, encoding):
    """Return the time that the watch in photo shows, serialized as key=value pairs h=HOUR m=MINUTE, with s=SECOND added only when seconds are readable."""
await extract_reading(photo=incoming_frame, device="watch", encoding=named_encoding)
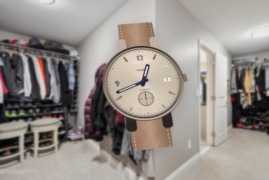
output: h=12 m=42
